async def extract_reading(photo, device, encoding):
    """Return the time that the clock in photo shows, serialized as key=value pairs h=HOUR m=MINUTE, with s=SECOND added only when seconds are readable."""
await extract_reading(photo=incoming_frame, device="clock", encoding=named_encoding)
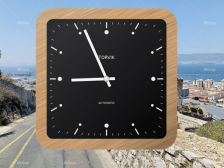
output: h=8 m=56
